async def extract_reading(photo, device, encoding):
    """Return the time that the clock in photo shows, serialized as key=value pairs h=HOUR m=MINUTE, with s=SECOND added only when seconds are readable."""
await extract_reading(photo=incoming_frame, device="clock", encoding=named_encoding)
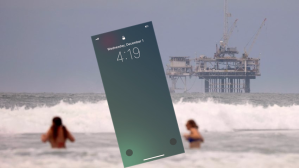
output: h=4 m=19
